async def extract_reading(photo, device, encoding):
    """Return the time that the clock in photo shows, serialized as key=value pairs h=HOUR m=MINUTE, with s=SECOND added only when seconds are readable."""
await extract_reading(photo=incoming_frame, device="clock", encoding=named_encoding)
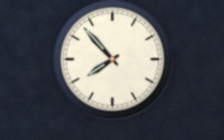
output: h=7 m=53
